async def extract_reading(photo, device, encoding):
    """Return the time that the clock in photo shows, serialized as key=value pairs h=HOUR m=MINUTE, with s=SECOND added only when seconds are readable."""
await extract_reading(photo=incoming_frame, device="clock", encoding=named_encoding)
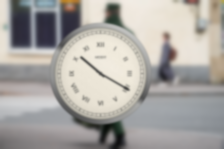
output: h=10 m=20
